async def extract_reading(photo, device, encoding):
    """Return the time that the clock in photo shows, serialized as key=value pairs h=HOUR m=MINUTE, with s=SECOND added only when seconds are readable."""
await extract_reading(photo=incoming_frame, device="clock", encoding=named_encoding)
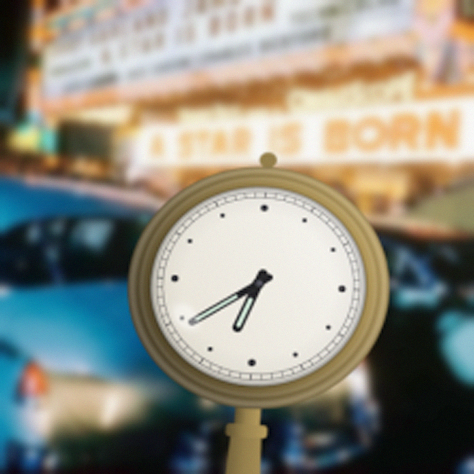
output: h=6 m=39
